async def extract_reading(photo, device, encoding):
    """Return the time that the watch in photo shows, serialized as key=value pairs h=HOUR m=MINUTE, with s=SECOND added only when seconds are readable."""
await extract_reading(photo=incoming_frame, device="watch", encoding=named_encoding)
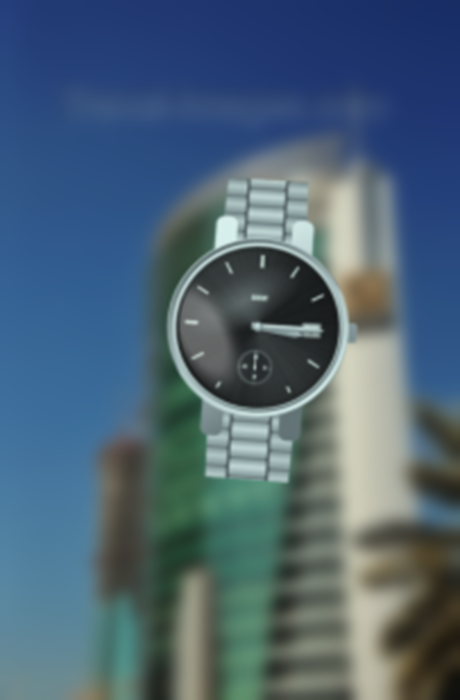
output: h=3 m=15
